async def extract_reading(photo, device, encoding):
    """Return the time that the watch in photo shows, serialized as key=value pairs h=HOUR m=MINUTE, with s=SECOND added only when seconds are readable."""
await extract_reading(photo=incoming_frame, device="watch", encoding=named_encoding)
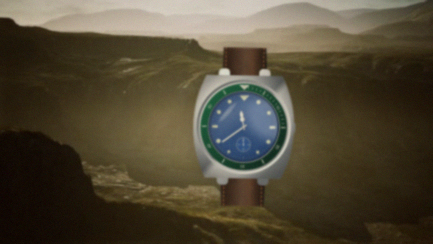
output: h=11 m=39
